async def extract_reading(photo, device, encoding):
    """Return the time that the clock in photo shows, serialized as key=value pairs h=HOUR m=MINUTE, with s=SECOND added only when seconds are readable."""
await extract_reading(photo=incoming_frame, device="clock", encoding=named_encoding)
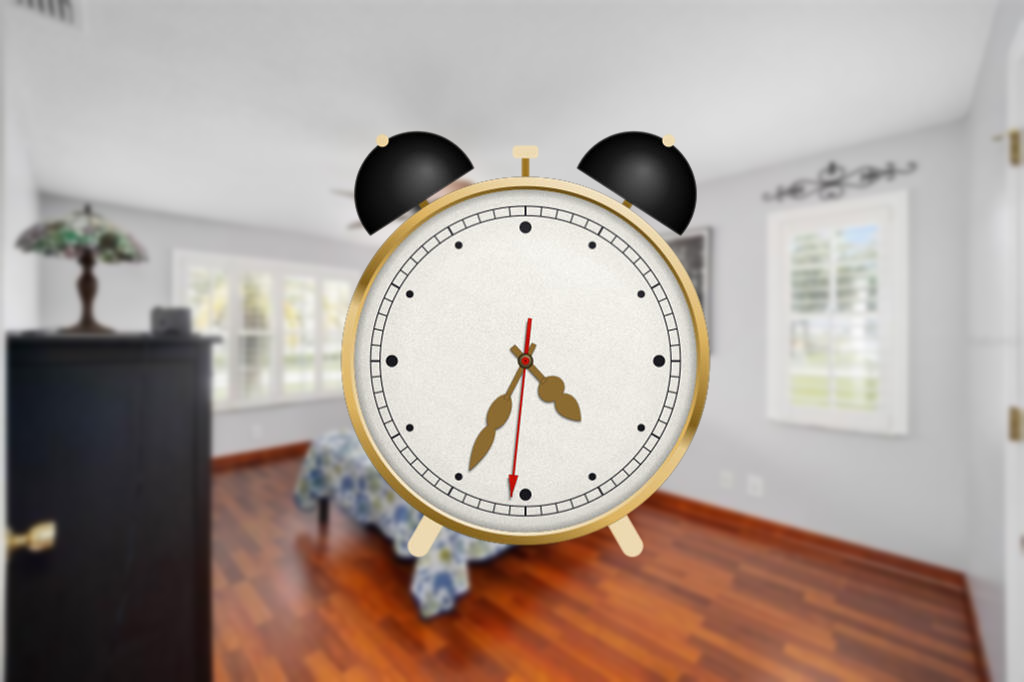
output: h=4 m=34 s=31
